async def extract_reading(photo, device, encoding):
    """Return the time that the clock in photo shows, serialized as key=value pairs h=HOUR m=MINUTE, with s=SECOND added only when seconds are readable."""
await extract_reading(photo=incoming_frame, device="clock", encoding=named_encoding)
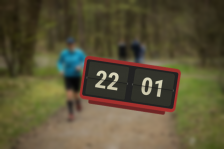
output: h=22 m=1
